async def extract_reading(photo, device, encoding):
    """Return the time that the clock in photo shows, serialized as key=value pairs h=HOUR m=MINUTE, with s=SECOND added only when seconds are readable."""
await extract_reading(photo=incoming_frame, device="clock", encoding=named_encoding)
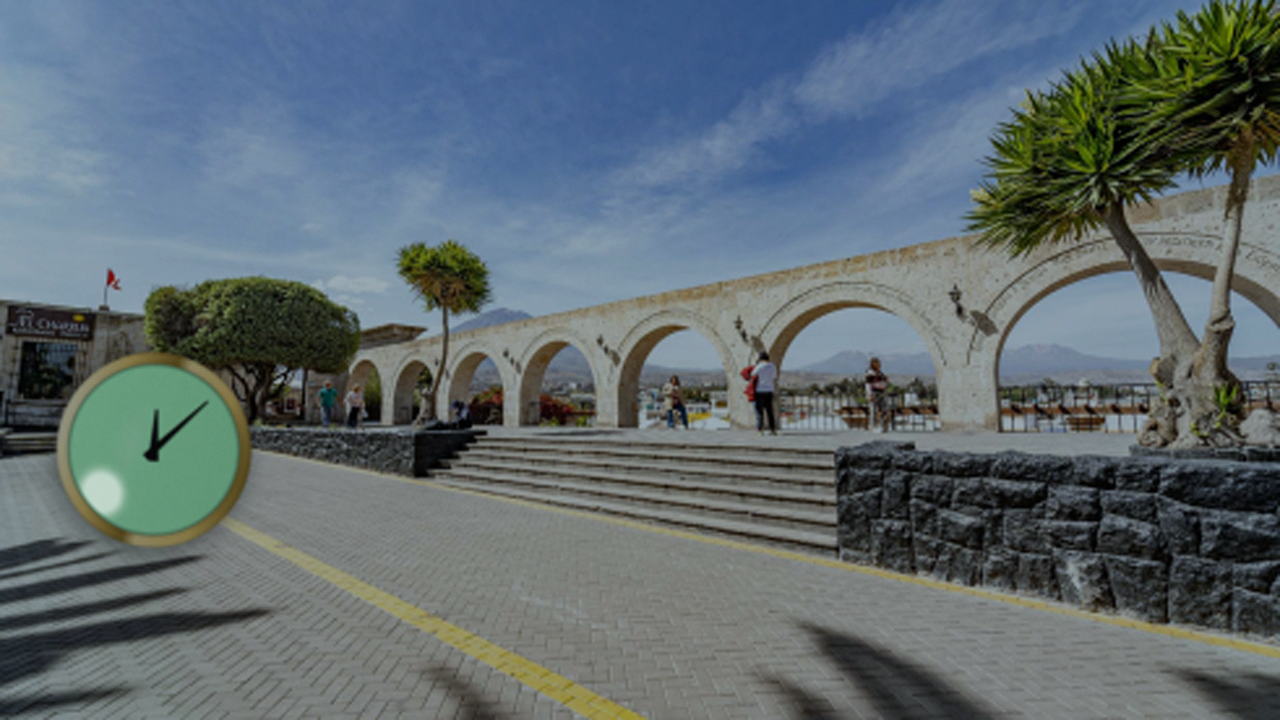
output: h=12 m=8
